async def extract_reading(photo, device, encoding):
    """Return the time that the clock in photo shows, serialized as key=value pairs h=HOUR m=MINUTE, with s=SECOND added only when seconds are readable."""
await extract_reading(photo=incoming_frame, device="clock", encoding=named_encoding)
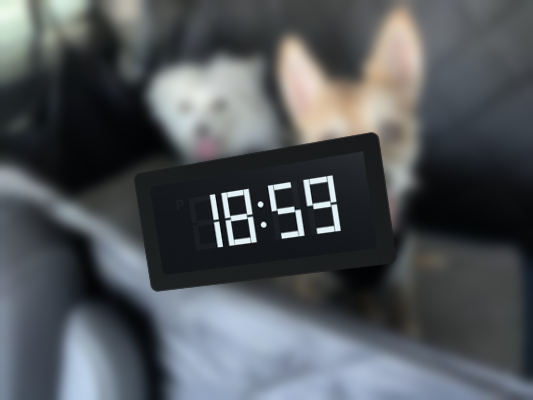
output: h=18 m=59
